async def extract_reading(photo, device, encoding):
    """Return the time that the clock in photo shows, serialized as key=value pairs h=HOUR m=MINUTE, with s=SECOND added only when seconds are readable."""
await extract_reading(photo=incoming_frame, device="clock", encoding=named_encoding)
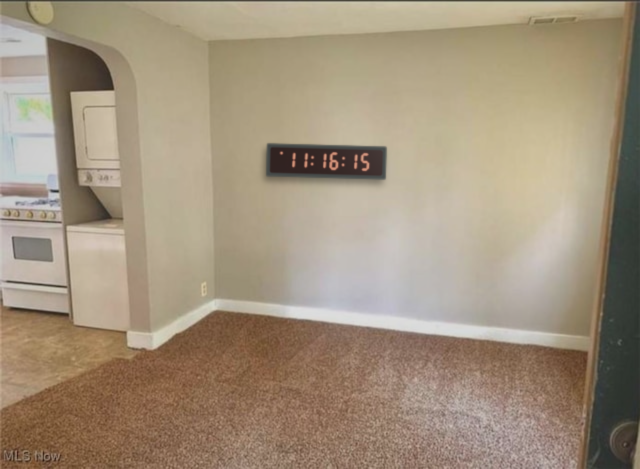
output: h=11 m=16 s=15
